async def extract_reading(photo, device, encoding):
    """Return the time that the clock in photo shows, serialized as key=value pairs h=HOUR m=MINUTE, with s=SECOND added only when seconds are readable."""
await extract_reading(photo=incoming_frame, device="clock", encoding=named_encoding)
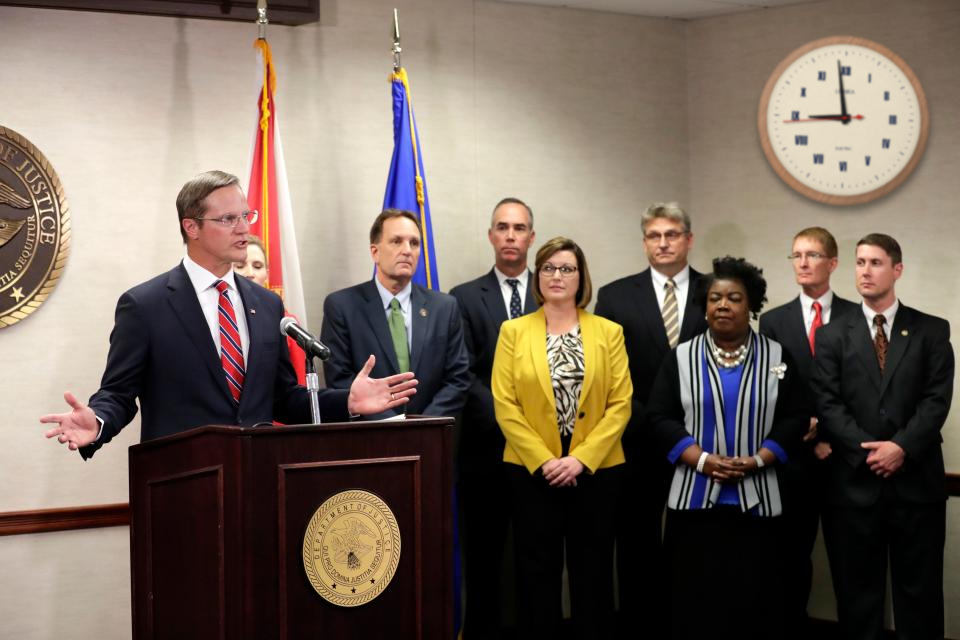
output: h=8 m=58 s=44
